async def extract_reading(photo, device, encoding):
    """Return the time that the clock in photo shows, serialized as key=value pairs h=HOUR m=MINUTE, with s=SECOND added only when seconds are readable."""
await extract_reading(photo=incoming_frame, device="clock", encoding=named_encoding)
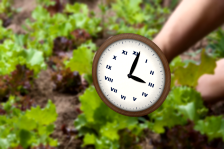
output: h=3 m=1
